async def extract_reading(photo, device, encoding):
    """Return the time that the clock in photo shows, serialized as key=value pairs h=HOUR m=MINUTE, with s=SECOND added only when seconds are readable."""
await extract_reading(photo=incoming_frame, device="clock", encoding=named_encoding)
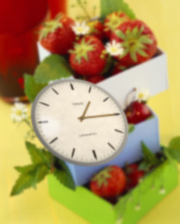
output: h=1 m=15
